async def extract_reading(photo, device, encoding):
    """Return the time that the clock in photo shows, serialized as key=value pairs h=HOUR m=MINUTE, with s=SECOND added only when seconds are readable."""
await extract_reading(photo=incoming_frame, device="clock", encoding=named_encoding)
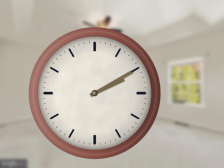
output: h=2 m=10
